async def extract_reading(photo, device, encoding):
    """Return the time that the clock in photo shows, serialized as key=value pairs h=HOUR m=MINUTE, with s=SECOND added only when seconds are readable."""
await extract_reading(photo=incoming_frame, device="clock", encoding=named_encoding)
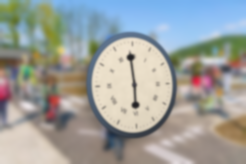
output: h=5 m=59
